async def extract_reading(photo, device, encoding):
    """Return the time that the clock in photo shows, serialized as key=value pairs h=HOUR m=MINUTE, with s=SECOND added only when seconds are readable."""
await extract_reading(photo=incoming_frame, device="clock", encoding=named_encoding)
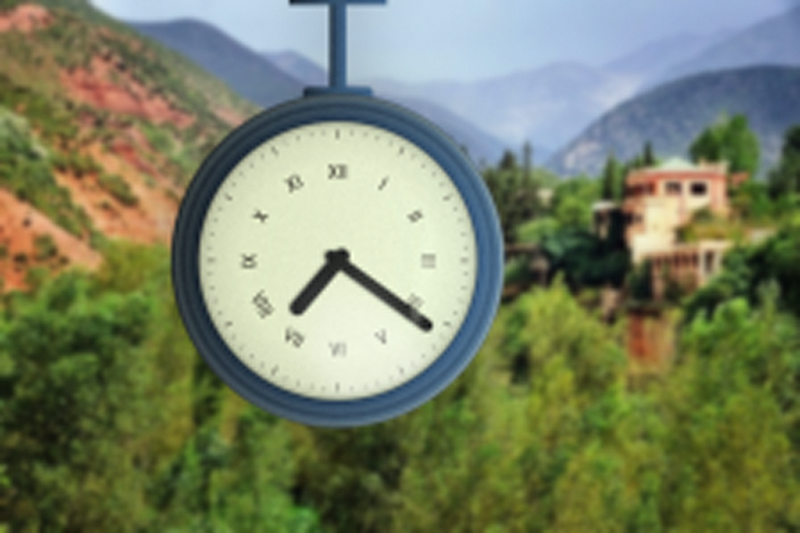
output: h=7 m=21
